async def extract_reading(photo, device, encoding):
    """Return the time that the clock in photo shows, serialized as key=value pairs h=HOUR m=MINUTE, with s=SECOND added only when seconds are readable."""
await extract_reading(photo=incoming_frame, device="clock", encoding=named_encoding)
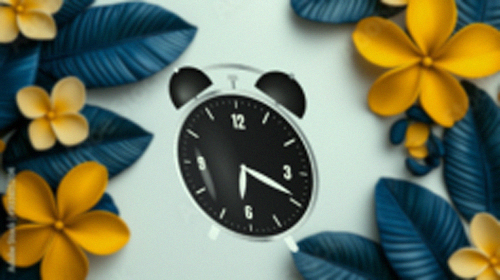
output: h=6 m=19
